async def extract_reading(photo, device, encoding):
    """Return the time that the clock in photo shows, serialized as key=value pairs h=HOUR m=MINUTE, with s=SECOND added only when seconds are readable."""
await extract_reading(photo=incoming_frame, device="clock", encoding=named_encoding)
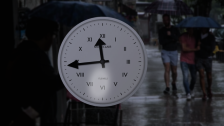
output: h=11 m=44
